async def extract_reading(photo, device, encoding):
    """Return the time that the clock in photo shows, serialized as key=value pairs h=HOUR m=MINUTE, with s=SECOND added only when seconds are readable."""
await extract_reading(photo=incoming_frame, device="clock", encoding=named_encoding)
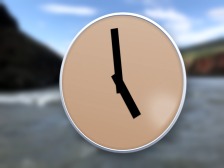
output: h=4 m=59
